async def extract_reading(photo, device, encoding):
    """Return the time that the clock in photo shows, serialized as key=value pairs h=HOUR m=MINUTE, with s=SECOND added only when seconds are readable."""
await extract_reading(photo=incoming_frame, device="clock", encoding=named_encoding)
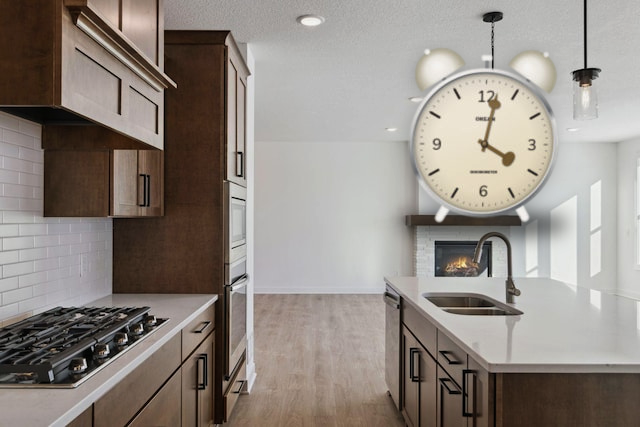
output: h=4 m=2
